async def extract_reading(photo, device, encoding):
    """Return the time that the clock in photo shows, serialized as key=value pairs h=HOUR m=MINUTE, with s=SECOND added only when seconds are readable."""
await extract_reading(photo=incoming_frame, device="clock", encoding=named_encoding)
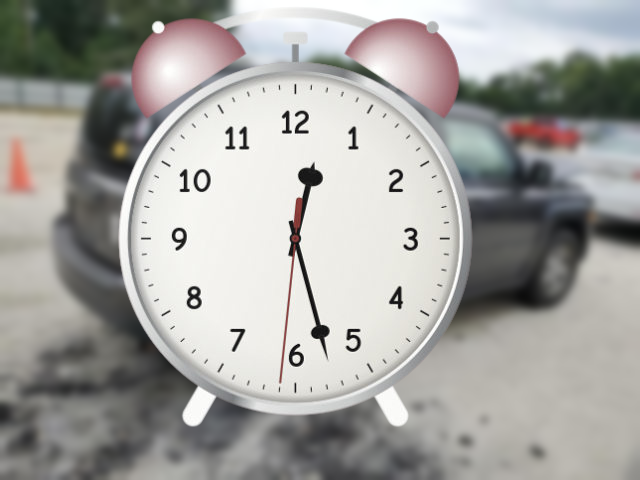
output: h=12 m=27 s=31
